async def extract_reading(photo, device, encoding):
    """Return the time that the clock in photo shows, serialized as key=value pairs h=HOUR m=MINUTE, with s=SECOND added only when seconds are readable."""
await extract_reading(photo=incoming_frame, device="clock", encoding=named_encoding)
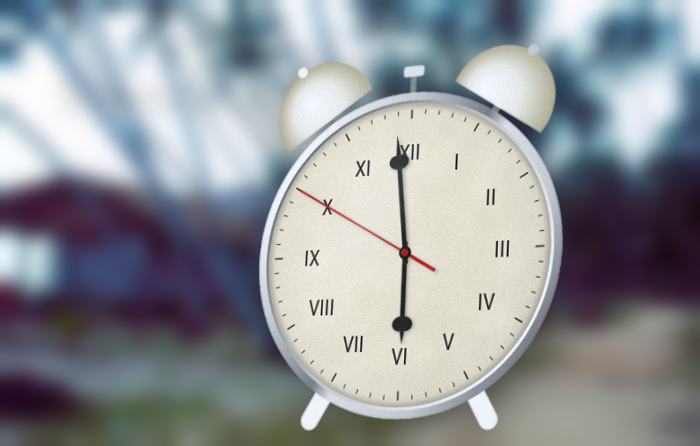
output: h=5 m=58 s=50
